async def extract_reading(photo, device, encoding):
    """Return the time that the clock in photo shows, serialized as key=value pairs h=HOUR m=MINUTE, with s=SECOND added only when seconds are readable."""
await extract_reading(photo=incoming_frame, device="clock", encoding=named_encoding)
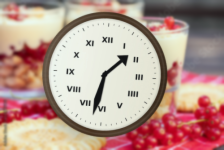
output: h=1 m=32
